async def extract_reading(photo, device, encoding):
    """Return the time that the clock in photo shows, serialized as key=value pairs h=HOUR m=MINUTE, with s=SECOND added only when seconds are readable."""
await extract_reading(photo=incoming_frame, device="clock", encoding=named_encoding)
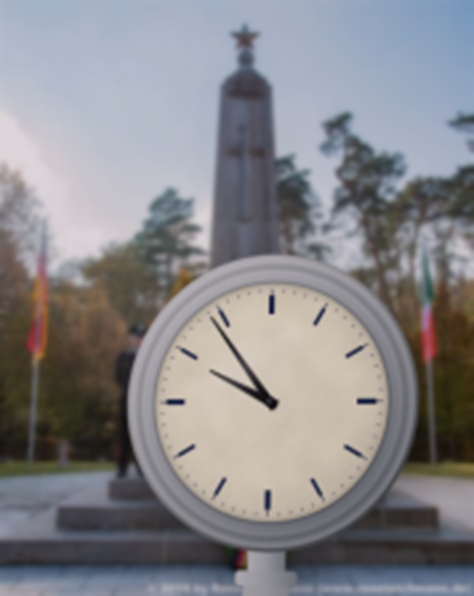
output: h=9 m=54
